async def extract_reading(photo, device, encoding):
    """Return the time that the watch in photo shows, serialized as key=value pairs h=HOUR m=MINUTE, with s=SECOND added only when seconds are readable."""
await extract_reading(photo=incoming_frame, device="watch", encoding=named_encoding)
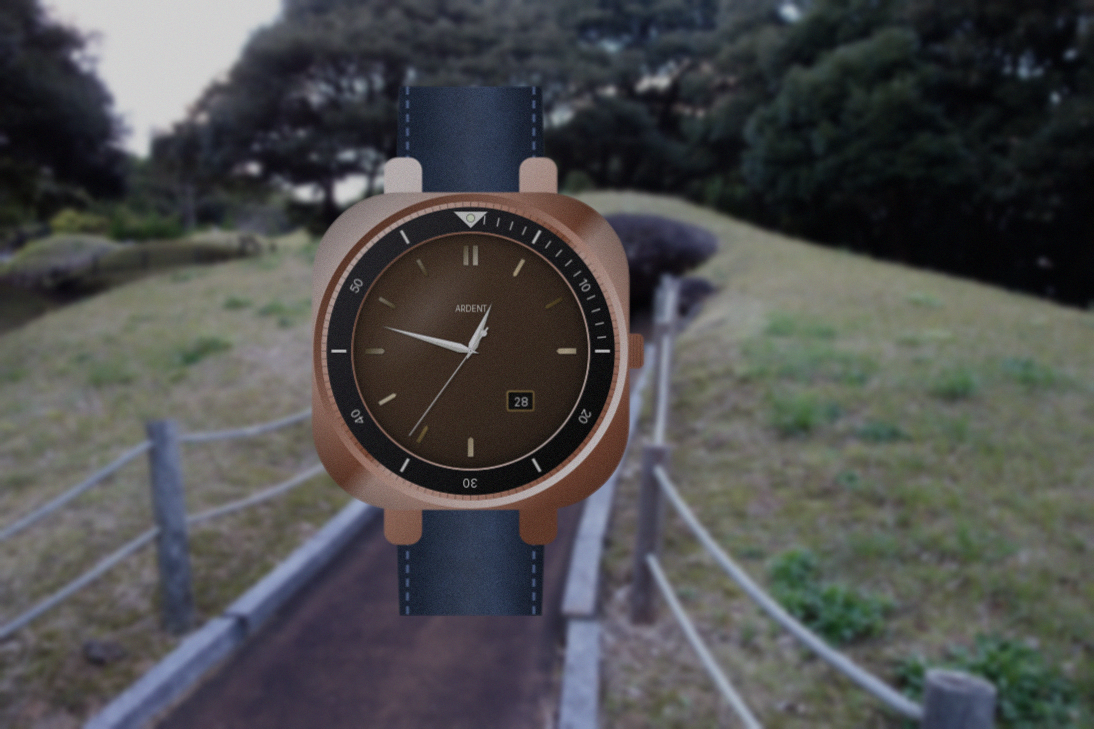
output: h=12 m=47 s=36
